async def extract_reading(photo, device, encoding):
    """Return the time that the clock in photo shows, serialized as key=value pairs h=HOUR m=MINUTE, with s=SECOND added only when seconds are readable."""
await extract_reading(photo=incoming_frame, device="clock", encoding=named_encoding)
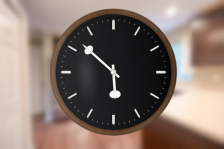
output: h=5 m=52
